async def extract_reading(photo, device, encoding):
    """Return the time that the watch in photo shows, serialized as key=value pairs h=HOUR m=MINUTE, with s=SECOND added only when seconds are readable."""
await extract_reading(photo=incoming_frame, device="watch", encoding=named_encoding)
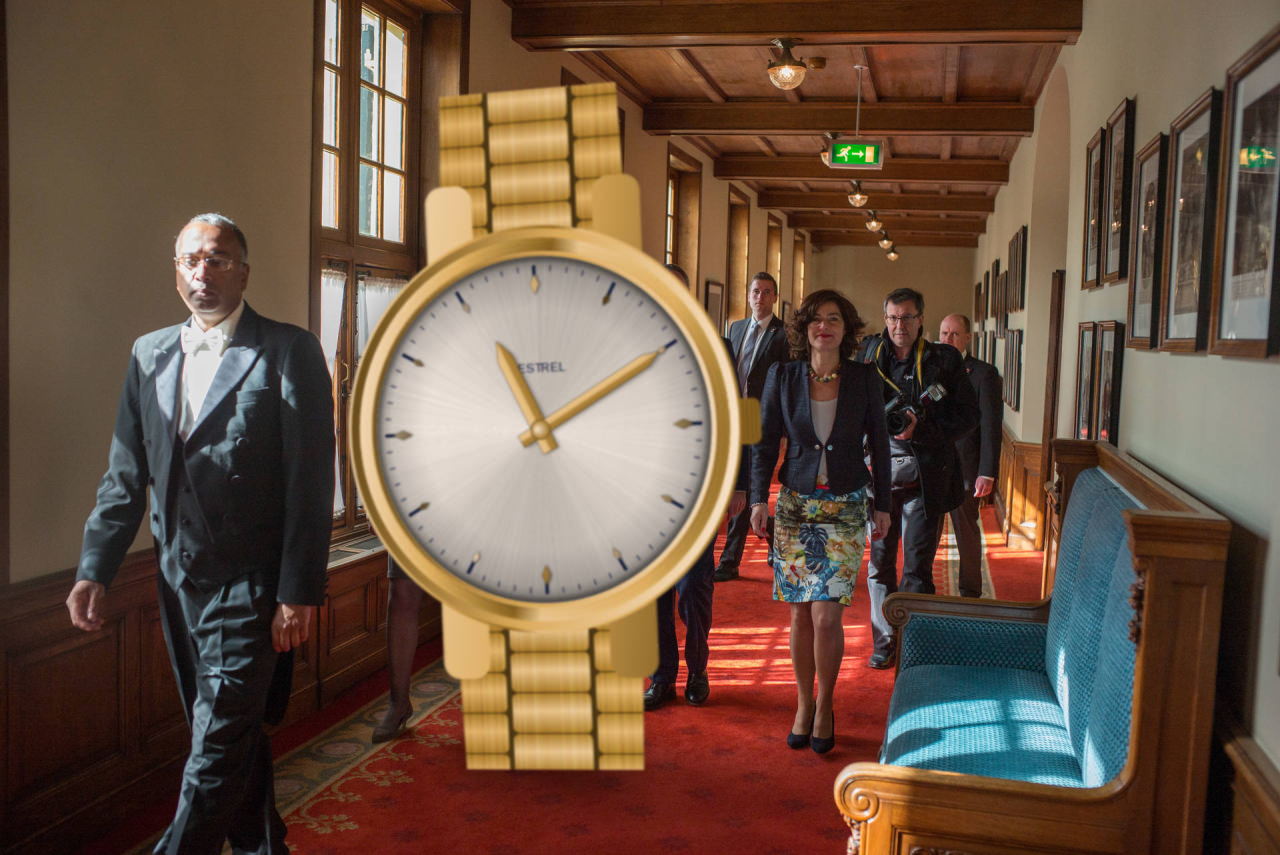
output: h=11 m=10
